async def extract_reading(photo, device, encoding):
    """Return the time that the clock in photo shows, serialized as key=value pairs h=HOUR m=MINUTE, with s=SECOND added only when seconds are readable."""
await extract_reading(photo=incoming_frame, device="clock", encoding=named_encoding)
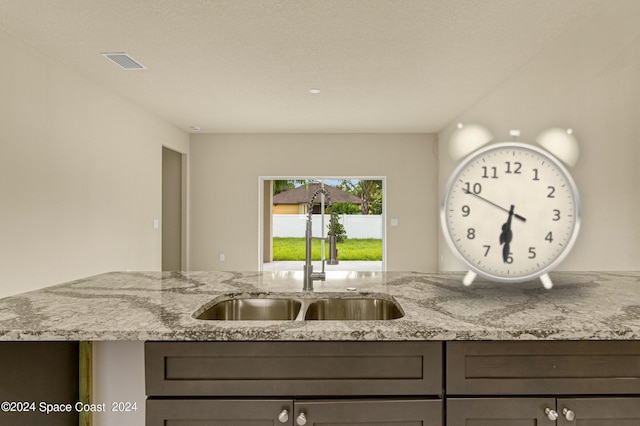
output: h=6 m=30 s=49
